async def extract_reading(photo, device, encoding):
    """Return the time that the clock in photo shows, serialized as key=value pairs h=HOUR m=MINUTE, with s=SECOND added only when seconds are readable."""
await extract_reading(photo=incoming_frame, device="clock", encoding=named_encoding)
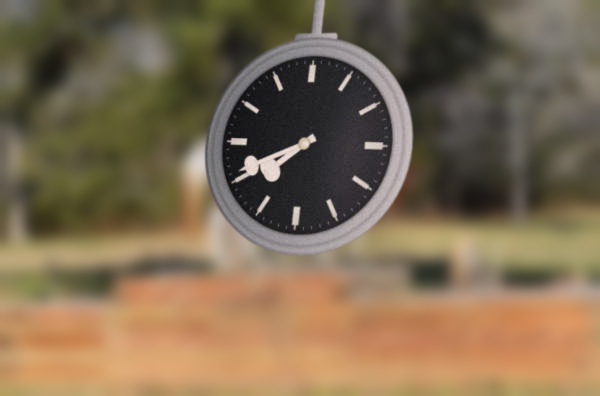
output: h=7 m=41
